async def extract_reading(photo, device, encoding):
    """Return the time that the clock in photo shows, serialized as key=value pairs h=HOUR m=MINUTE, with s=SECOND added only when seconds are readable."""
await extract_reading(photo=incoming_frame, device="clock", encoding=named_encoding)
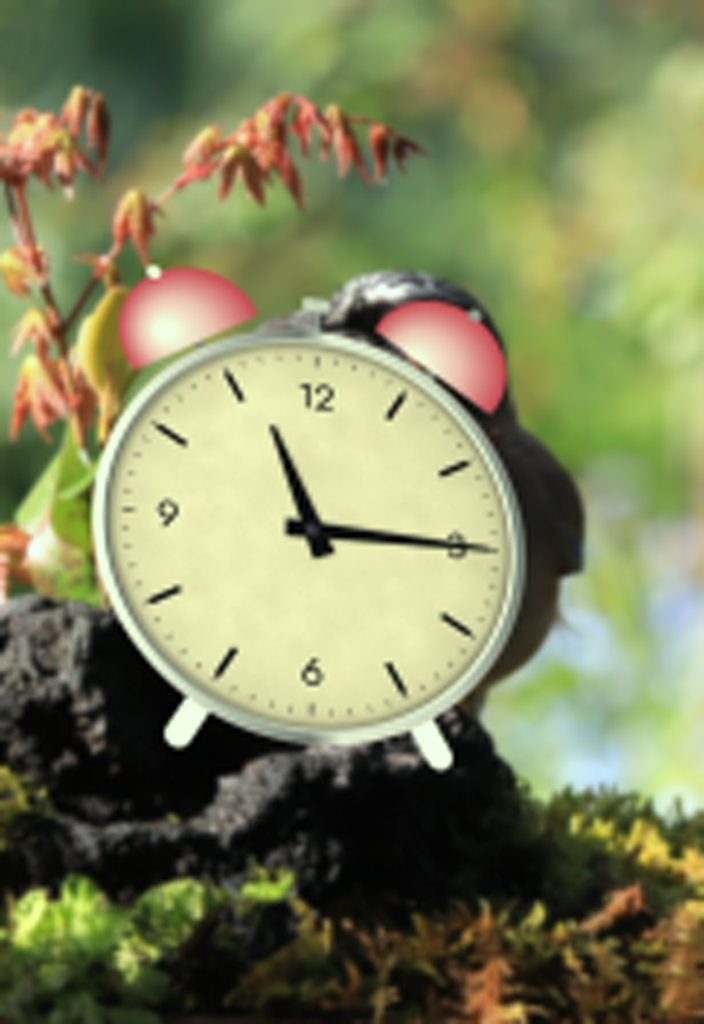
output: h=11 m=15
